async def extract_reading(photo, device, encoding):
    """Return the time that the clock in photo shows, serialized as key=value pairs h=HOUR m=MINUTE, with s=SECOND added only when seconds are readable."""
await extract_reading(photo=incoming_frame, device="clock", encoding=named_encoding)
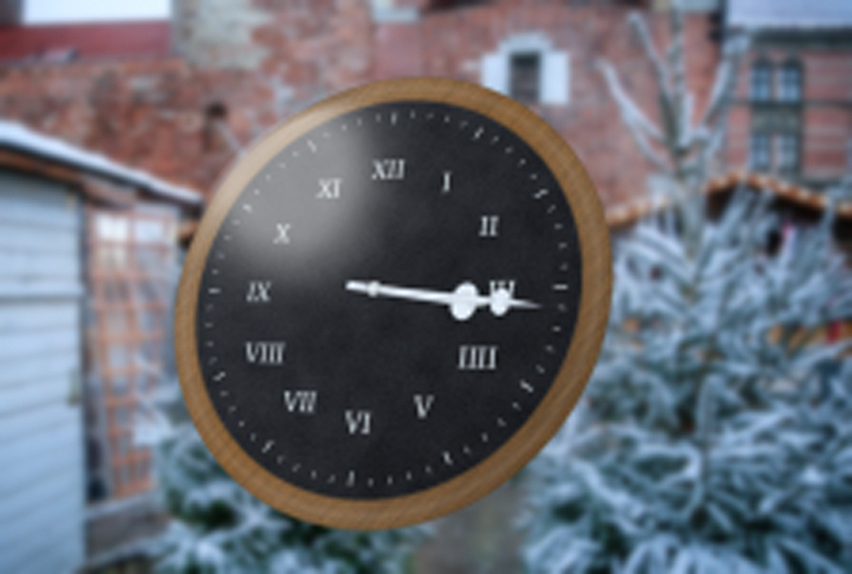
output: h=3 m=16
